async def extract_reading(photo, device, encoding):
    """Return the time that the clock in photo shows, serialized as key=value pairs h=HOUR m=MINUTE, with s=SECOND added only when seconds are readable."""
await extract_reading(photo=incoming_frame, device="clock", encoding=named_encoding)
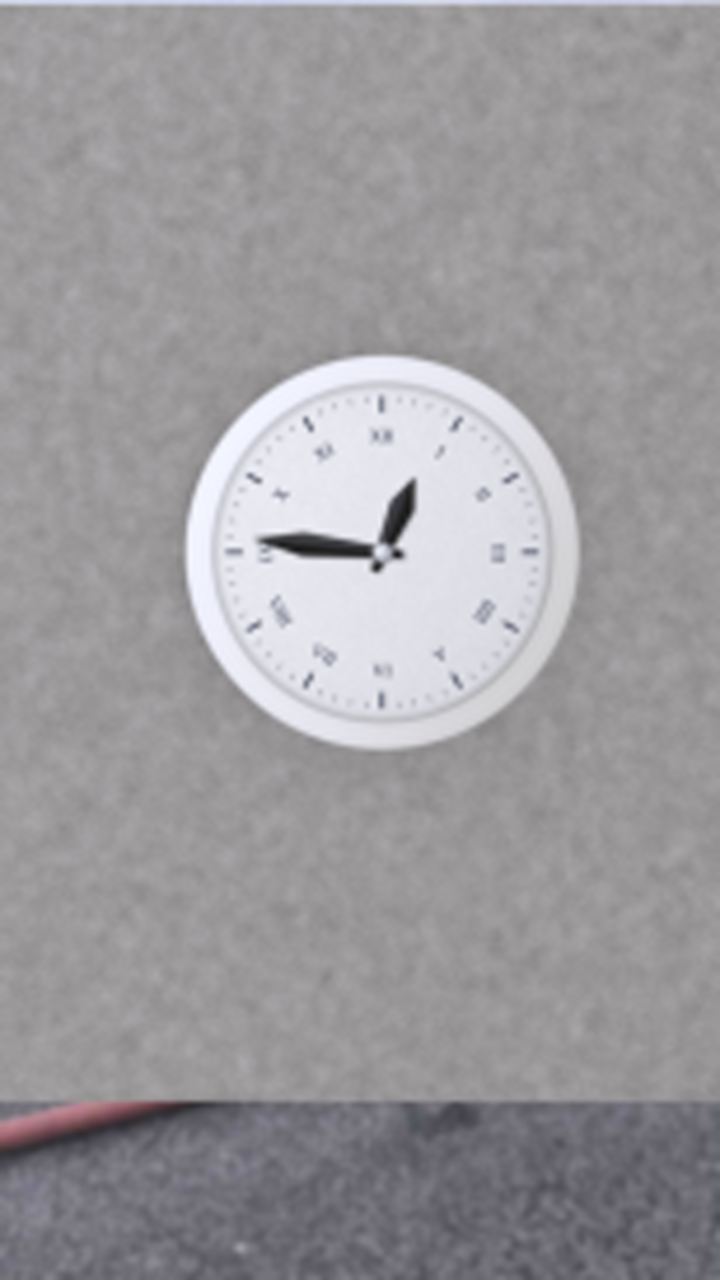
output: h=12 m=46
